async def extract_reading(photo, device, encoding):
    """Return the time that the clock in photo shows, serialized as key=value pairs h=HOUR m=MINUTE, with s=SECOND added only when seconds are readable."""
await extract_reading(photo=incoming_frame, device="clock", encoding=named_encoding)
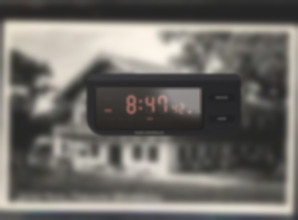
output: h=8 m=47
